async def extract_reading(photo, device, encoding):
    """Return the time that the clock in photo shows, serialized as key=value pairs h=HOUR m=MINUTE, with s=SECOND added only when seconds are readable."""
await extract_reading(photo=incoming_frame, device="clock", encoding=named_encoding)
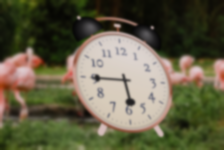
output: h=5 m=45
